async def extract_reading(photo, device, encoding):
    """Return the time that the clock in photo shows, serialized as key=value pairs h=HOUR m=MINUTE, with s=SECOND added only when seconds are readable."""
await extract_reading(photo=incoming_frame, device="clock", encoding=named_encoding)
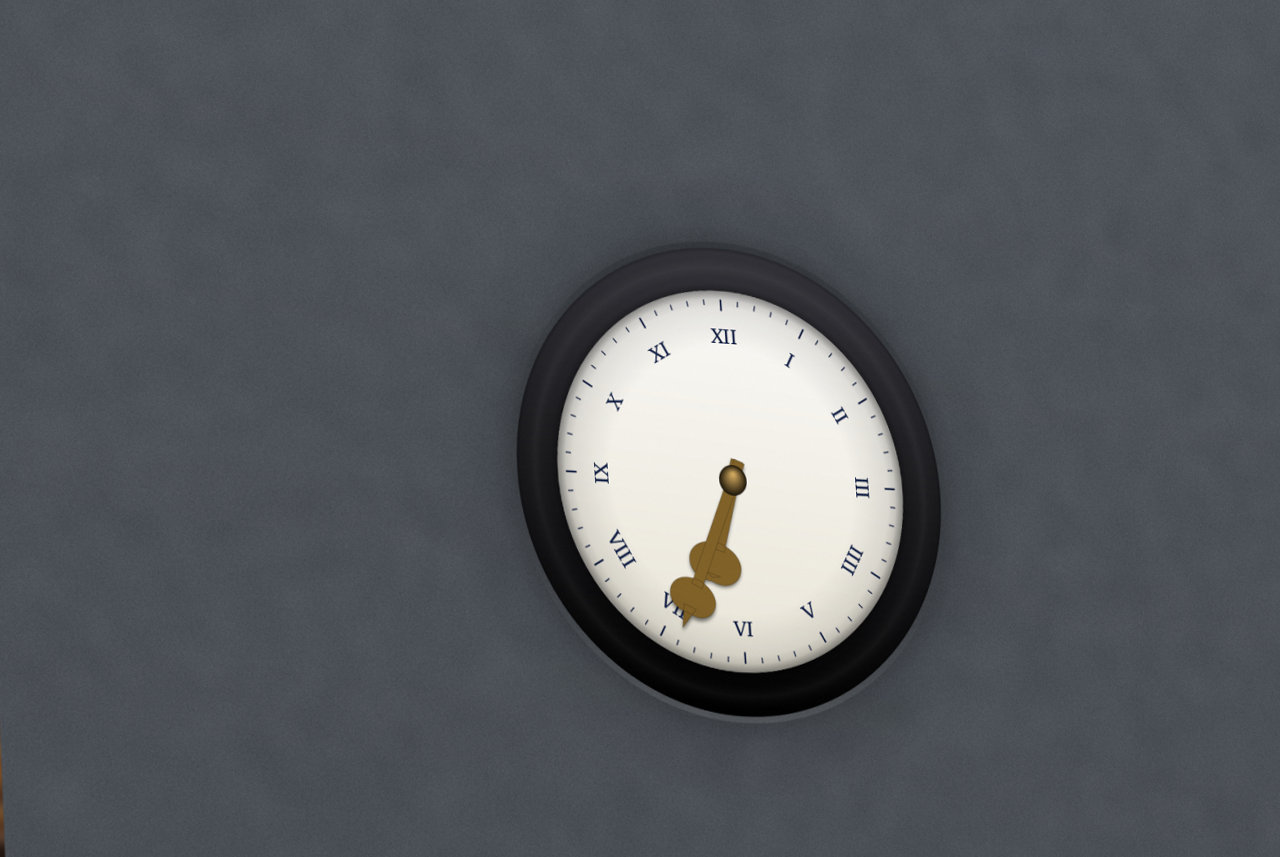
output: h=6 m=34
